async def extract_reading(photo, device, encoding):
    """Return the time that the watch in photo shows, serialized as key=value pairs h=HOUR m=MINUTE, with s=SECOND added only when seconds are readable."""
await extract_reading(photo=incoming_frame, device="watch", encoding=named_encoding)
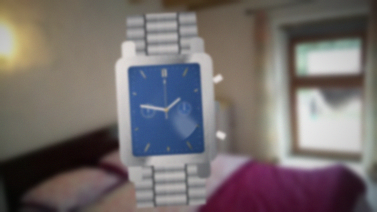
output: h=1 m=47
